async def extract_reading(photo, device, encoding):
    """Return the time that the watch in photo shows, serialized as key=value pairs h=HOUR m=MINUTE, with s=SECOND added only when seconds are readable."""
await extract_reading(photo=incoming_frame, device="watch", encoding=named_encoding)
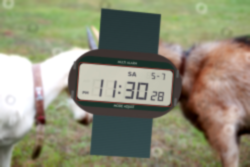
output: h=11 m=30
